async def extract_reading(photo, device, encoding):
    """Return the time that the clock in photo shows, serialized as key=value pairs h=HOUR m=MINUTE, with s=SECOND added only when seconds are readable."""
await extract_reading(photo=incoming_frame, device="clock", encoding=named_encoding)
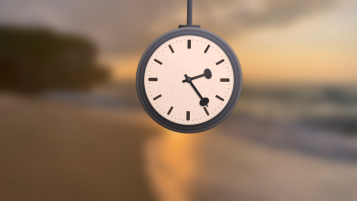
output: h=2 m=24
